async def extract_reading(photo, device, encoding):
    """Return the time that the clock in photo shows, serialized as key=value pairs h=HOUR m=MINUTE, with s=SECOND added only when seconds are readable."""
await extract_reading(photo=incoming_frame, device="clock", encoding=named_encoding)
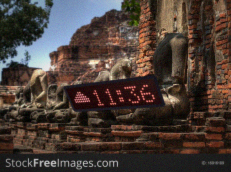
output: h=11 m=36
